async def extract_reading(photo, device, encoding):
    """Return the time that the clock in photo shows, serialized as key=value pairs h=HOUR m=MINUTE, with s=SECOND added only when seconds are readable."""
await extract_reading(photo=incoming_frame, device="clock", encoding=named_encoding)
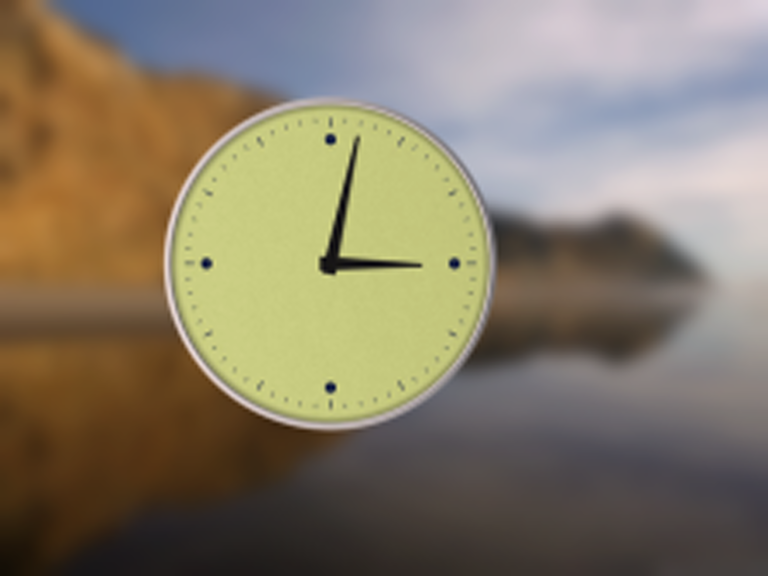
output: h=3 m=2
